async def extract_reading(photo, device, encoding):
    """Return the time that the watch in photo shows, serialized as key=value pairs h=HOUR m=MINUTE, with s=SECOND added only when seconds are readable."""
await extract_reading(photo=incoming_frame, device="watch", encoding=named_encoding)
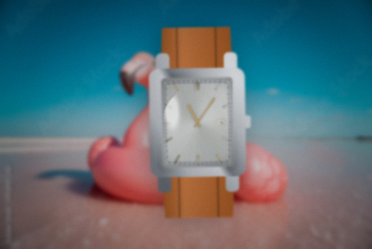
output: h=11 m=6
